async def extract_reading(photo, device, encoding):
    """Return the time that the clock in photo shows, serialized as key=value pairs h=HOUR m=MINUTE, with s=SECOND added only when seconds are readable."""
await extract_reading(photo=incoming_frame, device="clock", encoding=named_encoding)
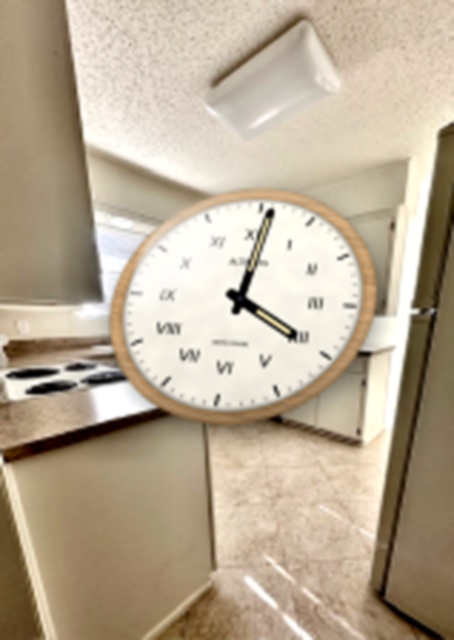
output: h=4 m=1
